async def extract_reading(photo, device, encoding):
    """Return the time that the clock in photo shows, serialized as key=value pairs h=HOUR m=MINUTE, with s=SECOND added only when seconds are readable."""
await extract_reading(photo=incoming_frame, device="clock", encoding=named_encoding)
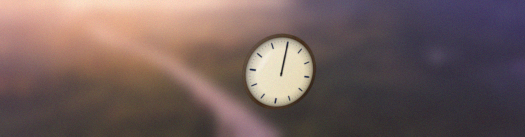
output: h=12 m=0
